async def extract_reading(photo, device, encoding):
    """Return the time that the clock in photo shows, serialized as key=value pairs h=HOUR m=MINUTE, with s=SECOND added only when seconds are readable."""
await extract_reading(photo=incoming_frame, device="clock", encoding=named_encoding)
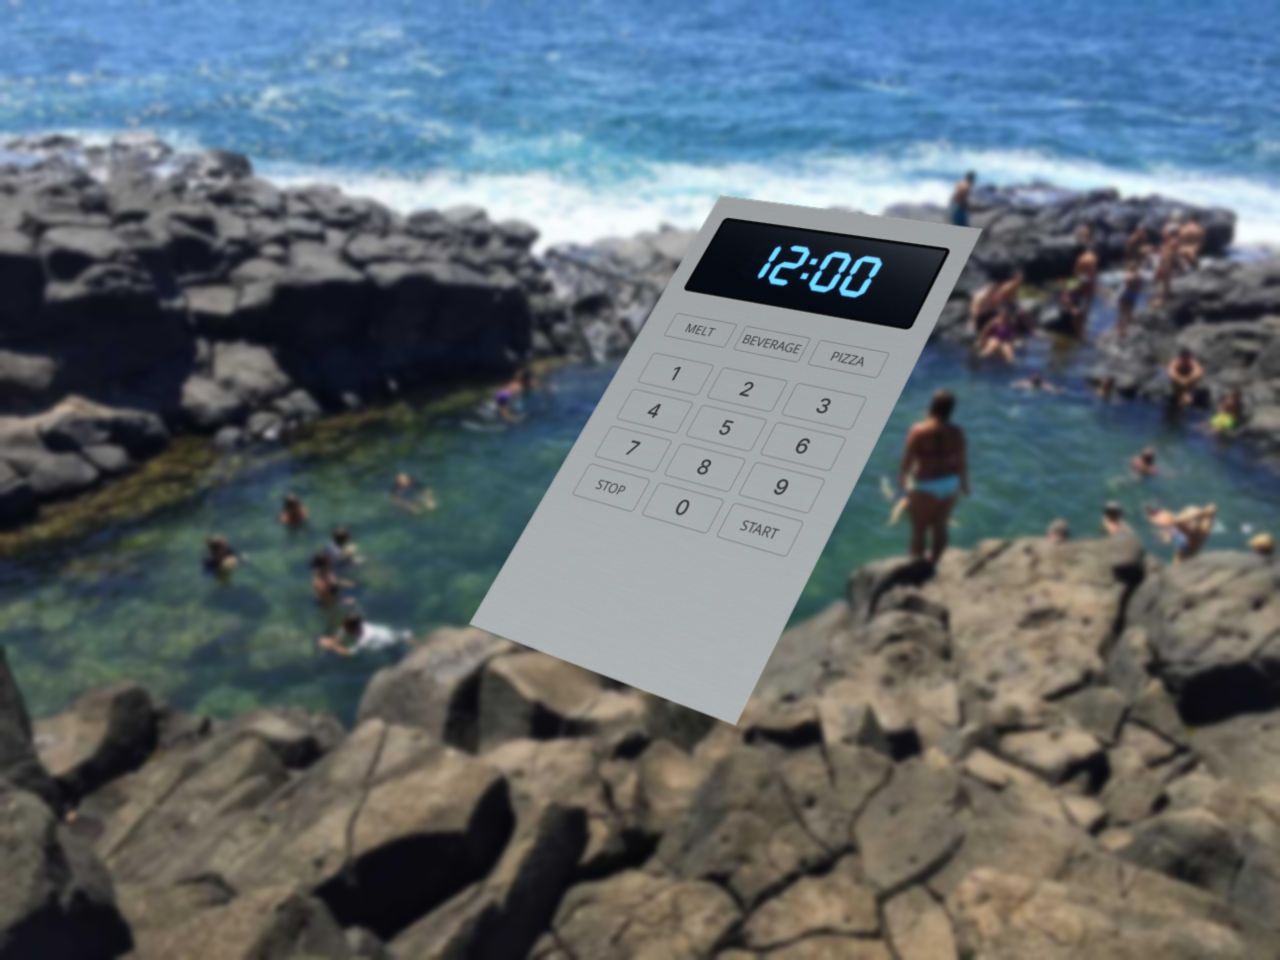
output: h=12 m=0
